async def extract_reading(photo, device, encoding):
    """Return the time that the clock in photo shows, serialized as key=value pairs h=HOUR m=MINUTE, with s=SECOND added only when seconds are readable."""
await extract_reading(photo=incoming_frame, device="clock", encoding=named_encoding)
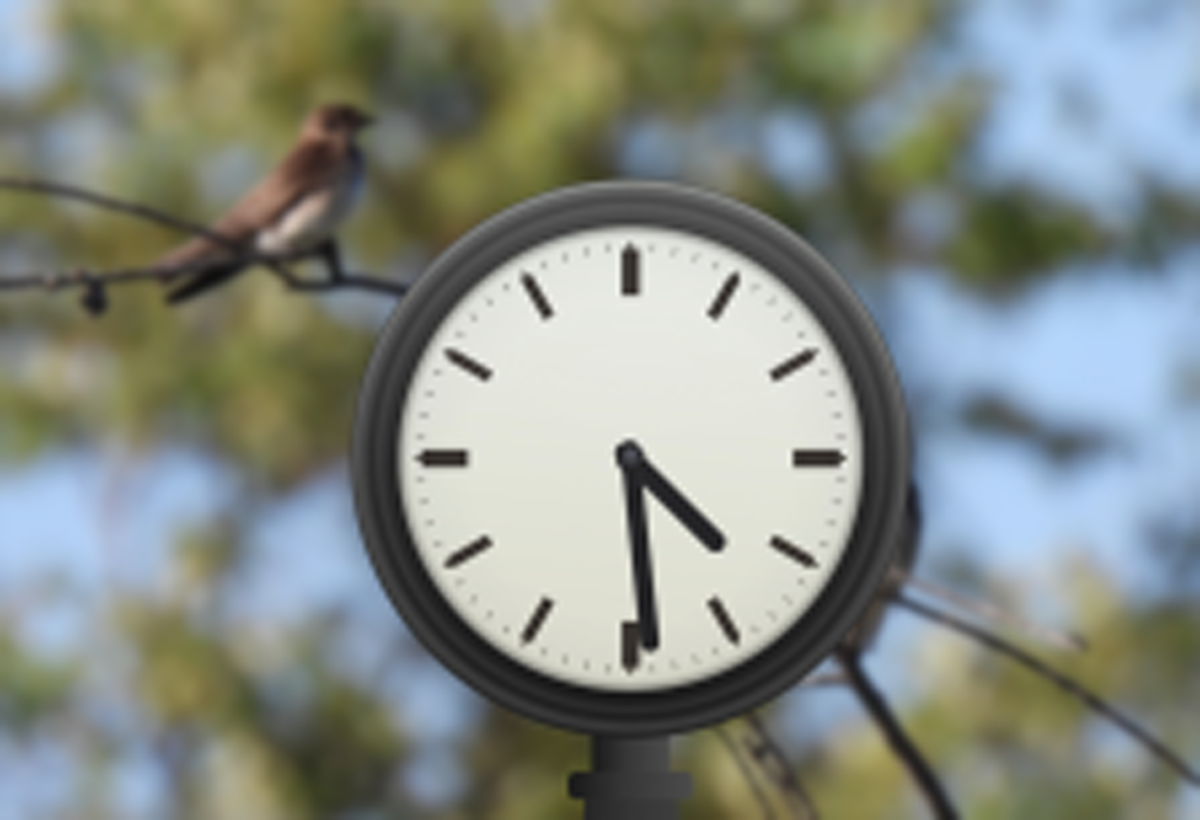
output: h=4 m=29
